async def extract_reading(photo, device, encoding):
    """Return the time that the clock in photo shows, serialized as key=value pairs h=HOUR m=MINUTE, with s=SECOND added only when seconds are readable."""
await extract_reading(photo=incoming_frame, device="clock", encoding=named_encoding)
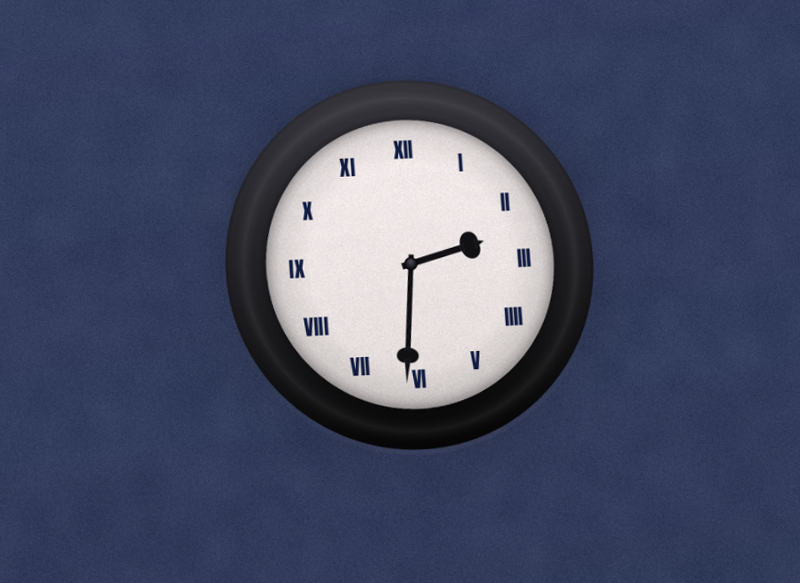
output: h=2 m=31
